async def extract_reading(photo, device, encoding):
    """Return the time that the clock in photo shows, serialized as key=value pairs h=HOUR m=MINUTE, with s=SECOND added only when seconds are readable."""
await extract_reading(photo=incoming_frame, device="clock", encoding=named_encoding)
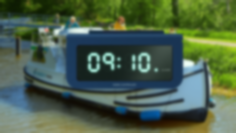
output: h=9 m=10
